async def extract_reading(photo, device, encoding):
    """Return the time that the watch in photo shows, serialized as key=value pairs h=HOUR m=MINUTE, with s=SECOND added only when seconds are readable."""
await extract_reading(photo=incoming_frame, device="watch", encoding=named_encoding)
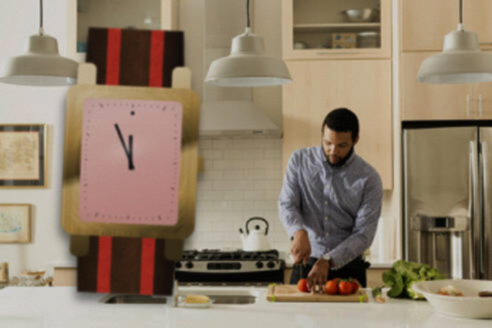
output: h=11 m=56
